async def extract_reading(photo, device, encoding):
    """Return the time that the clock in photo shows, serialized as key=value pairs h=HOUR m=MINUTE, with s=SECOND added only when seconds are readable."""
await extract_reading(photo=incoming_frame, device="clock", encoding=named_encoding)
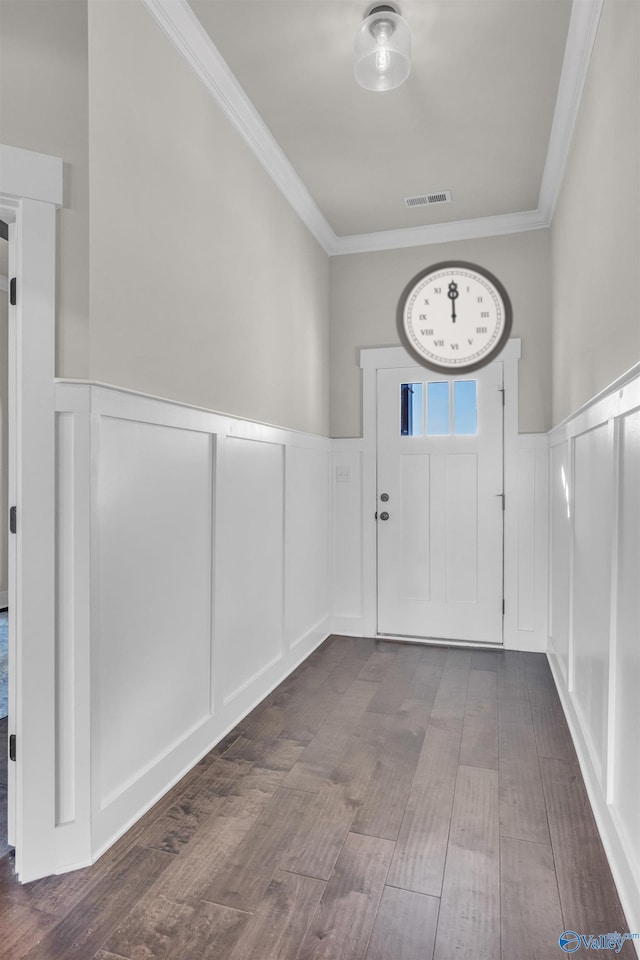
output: h=12 m=0
